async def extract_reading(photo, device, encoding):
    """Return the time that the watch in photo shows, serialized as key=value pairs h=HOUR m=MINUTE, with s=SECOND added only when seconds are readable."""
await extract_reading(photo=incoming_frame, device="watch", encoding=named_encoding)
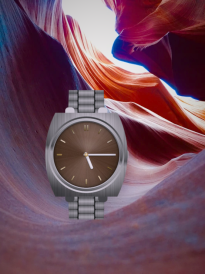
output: h=5 m=15
